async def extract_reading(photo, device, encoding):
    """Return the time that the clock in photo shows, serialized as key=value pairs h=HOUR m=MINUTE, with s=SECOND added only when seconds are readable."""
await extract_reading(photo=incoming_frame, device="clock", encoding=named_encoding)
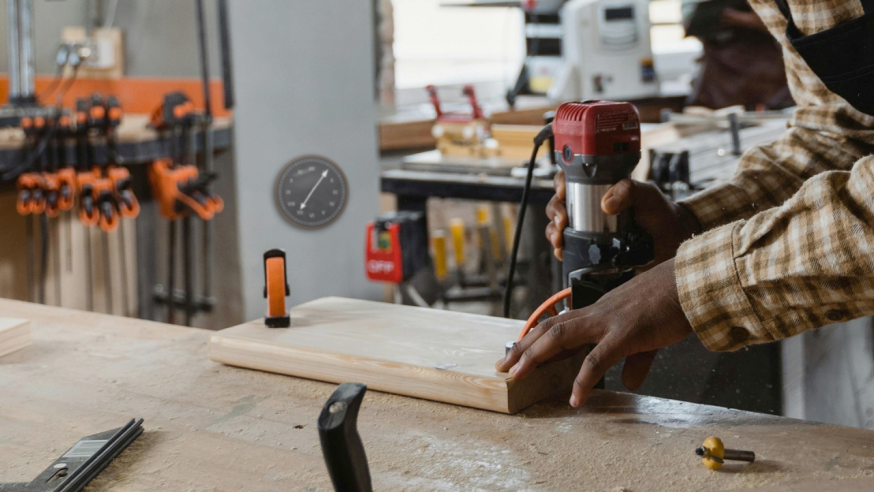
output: h=7 m=6
